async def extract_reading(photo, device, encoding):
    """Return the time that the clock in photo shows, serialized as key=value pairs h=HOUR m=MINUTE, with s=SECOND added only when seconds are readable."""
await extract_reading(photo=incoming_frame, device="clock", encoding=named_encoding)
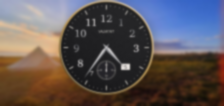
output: h=4 m=36
